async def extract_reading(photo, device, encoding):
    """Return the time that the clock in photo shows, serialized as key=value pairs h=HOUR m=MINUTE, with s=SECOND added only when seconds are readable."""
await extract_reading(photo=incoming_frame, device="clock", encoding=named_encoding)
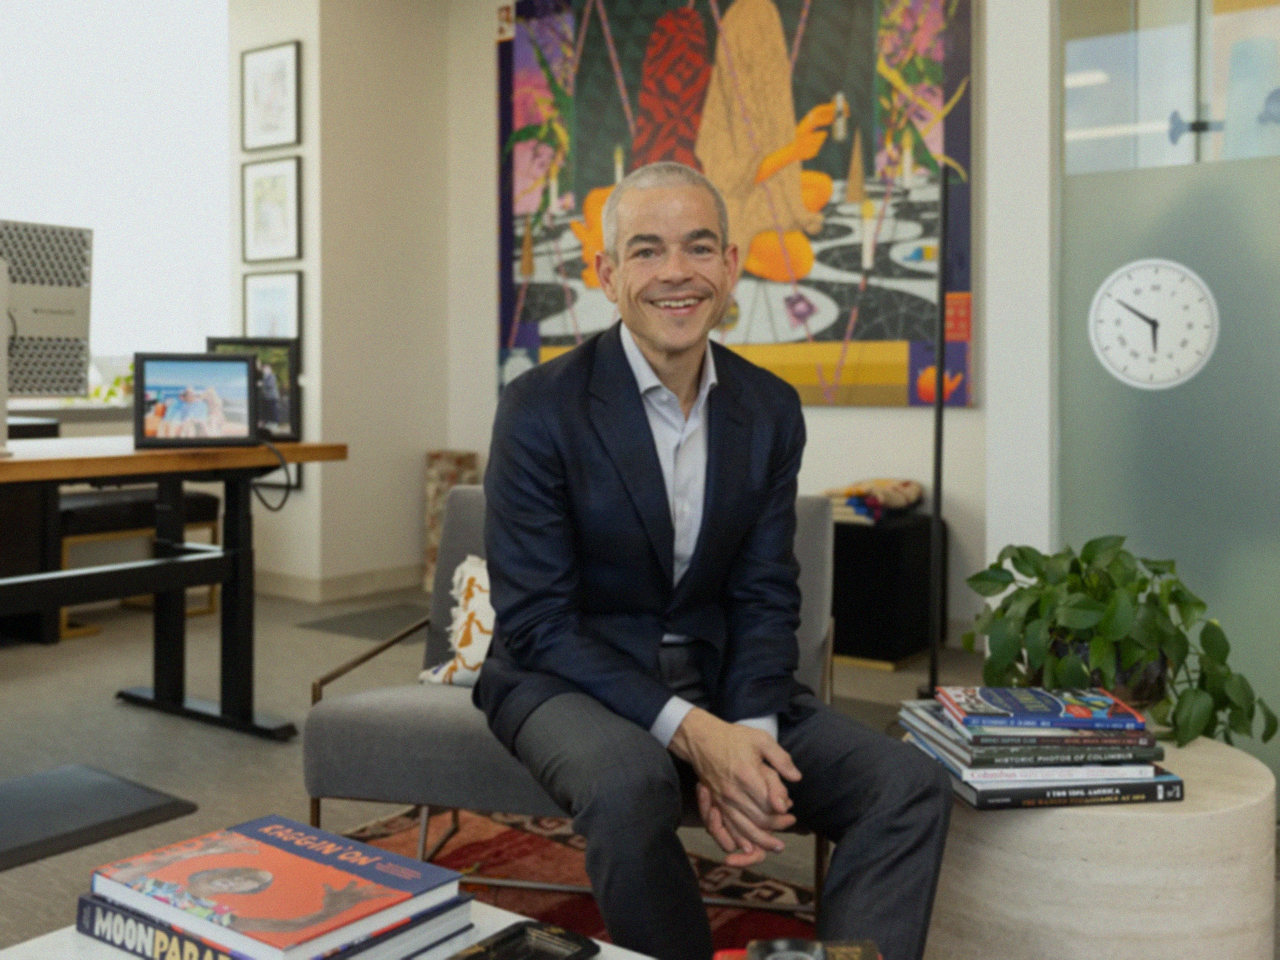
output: h=5 m=50
